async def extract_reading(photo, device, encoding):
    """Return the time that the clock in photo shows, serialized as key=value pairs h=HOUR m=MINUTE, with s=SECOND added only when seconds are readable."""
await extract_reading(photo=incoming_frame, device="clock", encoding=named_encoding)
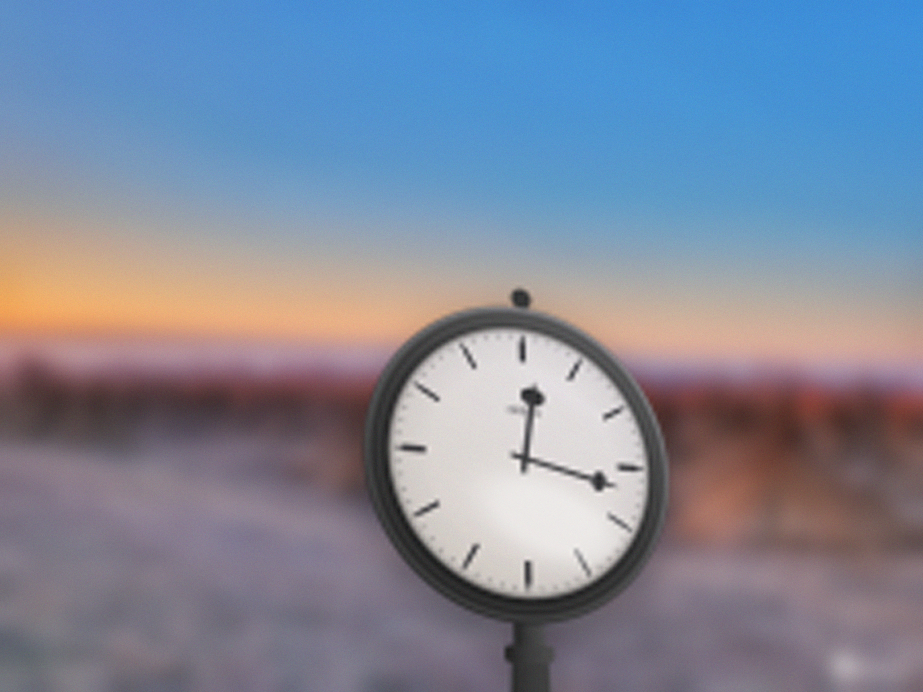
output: h=12 m=17
